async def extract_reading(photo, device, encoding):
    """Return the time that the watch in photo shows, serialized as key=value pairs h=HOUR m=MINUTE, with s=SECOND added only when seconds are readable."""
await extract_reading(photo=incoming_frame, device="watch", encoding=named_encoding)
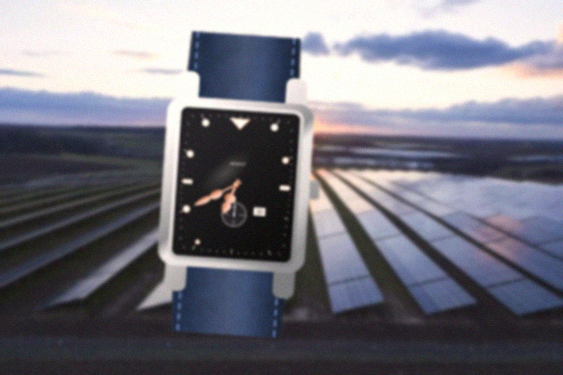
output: h=6 m=40
